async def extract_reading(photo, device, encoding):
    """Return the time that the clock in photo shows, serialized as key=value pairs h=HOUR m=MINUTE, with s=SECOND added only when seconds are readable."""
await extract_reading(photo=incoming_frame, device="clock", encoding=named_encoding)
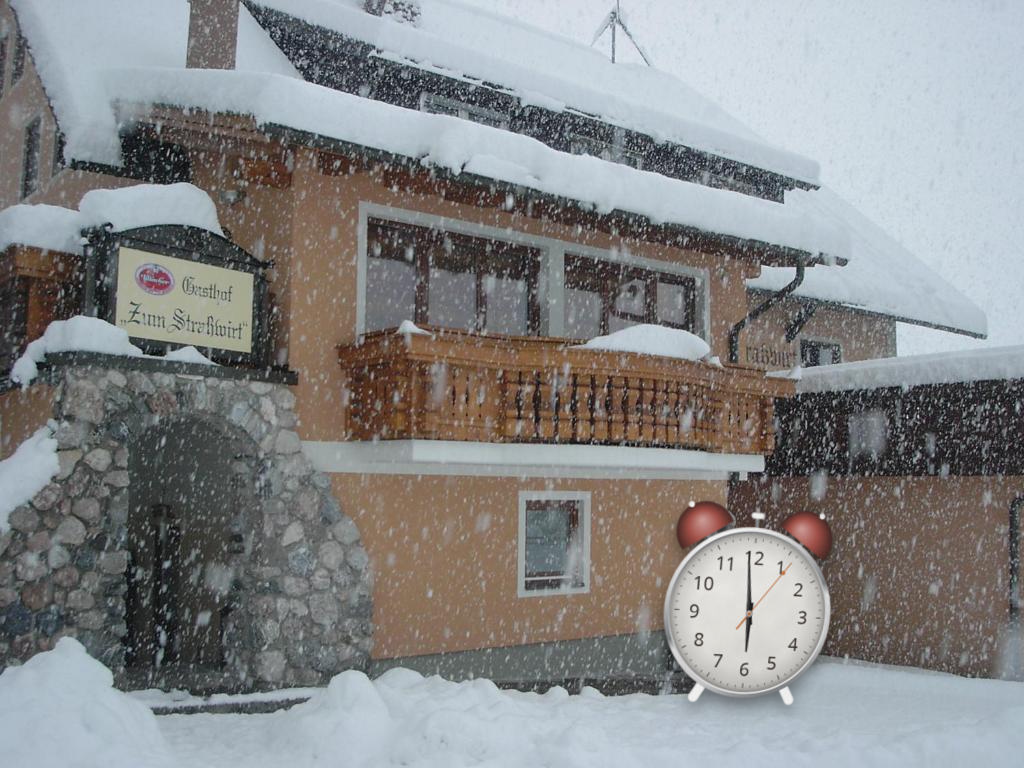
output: h=5 m=59 s=6
